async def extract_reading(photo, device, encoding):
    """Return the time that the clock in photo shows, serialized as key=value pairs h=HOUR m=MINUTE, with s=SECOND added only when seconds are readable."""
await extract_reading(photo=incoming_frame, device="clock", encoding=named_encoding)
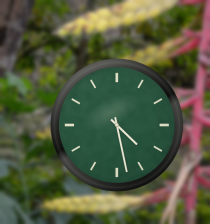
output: h=4 m=28
